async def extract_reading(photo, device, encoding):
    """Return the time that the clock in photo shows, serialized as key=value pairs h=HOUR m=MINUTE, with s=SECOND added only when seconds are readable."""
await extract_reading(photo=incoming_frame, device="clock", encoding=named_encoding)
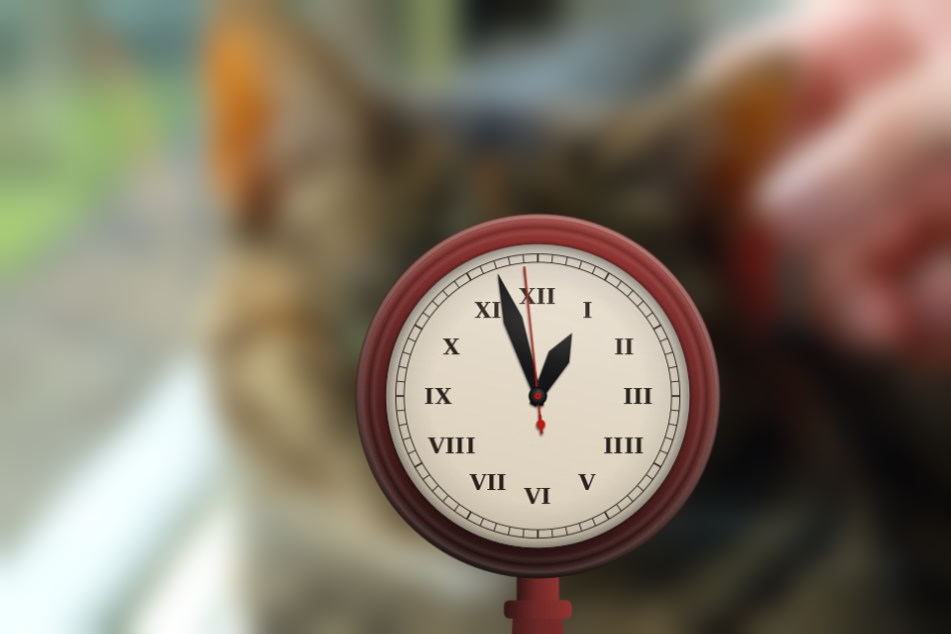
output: h=12 m=56 s=59
